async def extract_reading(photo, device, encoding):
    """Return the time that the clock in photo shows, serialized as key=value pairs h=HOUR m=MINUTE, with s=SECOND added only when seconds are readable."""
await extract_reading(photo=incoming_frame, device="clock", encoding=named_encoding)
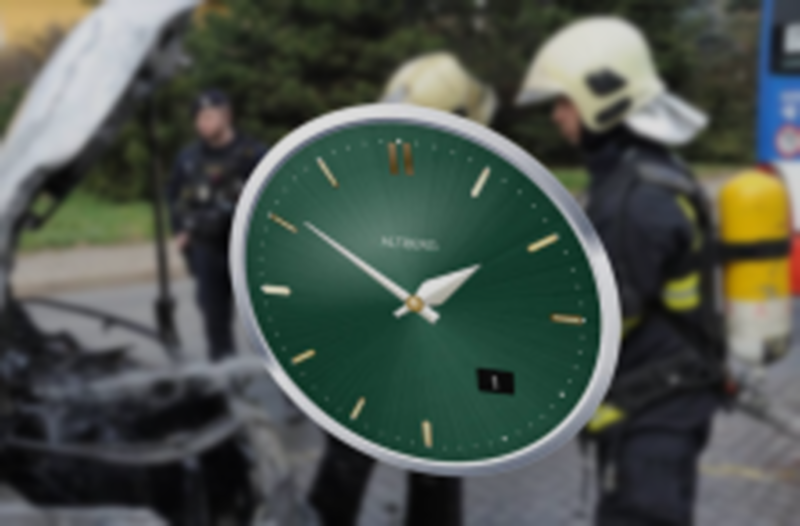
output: h=1 m=51
